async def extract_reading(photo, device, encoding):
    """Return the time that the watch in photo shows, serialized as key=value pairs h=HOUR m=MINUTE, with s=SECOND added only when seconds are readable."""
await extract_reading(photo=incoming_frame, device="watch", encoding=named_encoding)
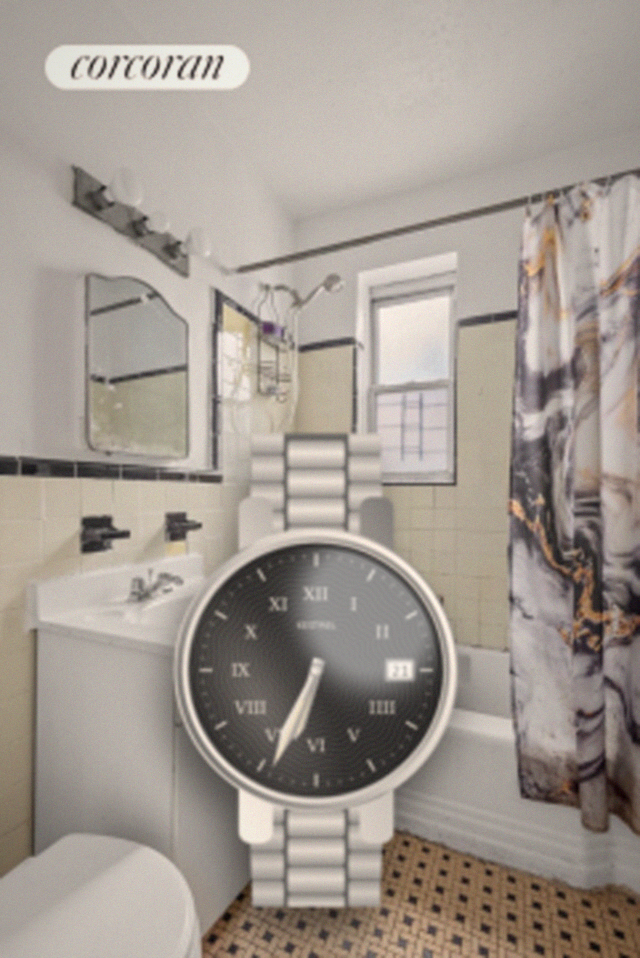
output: h=6 m=34
